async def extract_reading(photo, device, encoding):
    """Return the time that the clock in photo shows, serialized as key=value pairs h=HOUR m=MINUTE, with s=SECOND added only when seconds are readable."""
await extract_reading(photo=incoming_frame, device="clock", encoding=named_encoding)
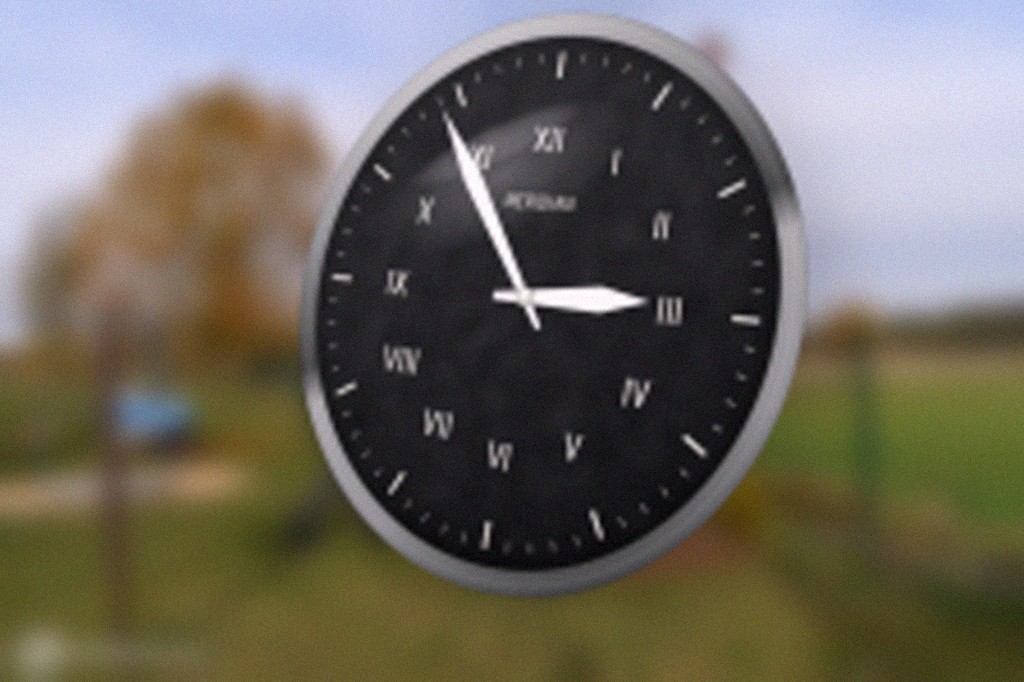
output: h=2 m=54
